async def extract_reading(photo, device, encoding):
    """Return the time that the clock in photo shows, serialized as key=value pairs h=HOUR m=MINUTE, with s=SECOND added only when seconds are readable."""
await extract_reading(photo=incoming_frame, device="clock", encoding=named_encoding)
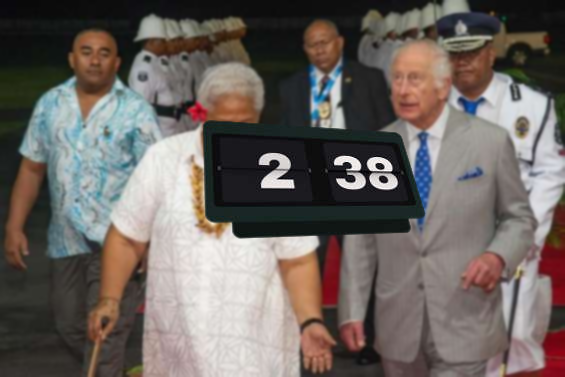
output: h=2 m=38
